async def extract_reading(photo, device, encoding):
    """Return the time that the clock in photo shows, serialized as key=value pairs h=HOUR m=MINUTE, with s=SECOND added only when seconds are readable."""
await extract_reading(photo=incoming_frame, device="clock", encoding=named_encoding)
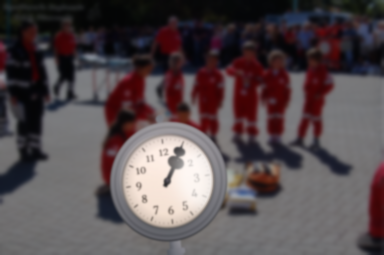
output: h=1 m=5
